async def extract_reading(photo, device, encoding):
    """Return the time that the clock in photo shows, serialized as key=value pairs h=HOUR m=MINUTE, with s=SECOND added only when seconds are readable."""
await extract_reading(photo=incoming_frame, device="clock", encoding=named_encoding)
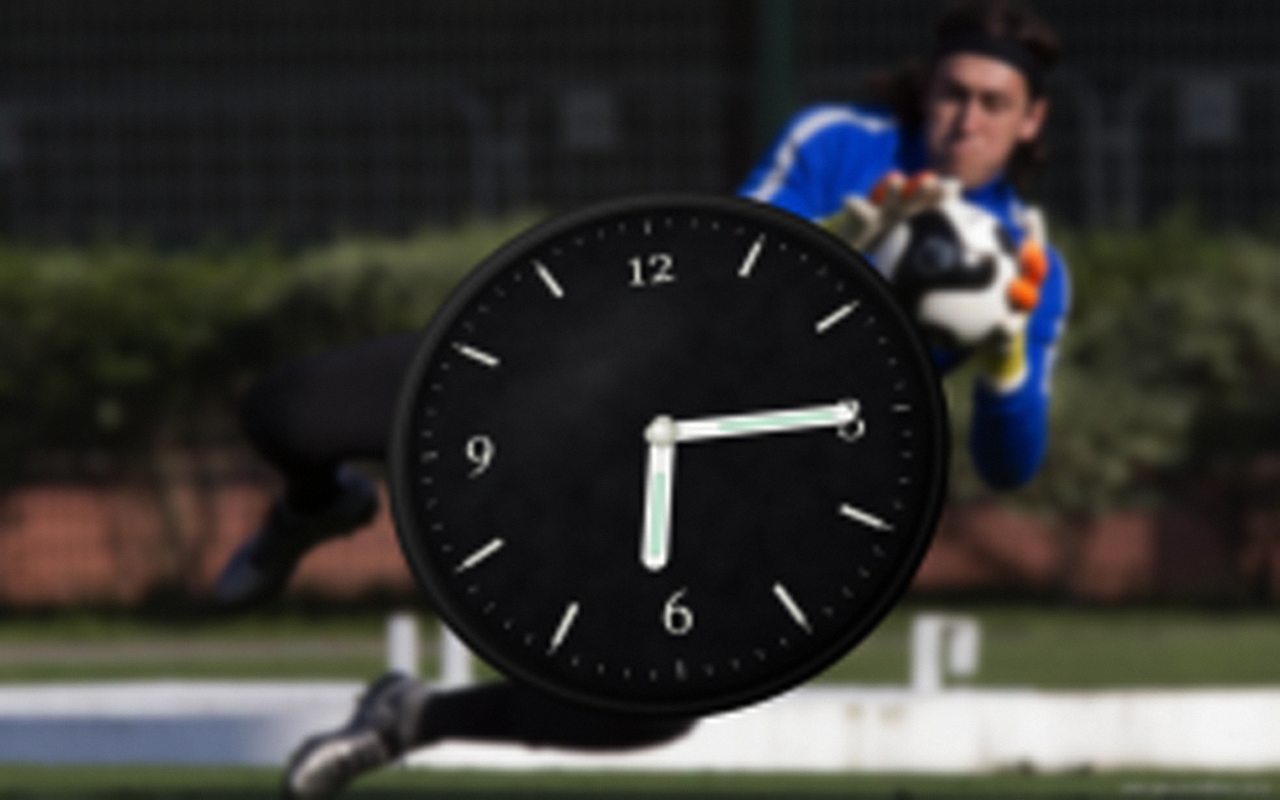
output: h=6 m=15
